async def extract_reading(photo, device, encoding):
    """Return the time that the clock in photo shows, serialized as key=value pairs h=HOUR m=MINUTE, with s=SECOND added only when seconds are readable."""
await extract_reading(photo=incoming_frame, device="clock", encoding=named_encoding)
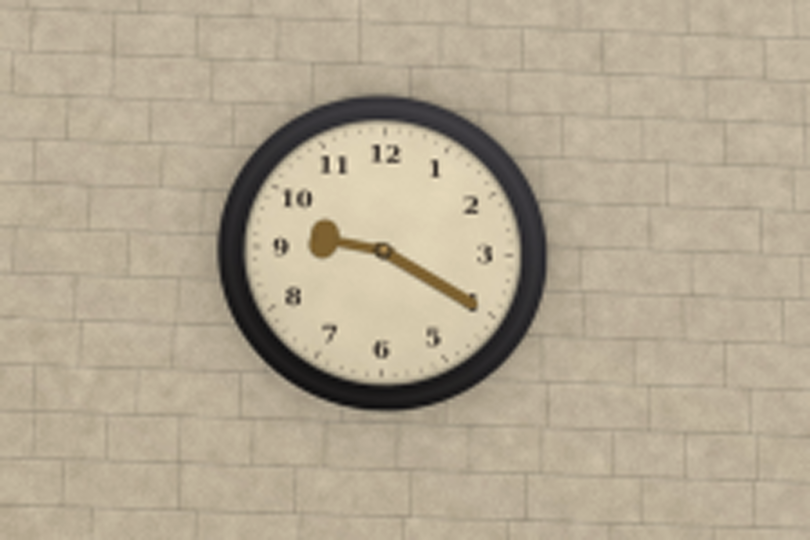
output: h=9 m=20
